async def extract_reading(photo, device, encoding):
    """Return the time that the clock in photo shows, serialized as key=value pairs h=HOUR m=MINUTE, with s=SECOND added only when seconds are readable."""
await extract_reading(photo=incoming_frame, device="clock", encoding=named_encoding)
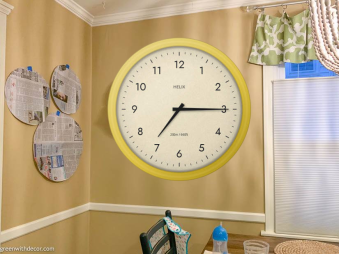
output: h=7 m=15
